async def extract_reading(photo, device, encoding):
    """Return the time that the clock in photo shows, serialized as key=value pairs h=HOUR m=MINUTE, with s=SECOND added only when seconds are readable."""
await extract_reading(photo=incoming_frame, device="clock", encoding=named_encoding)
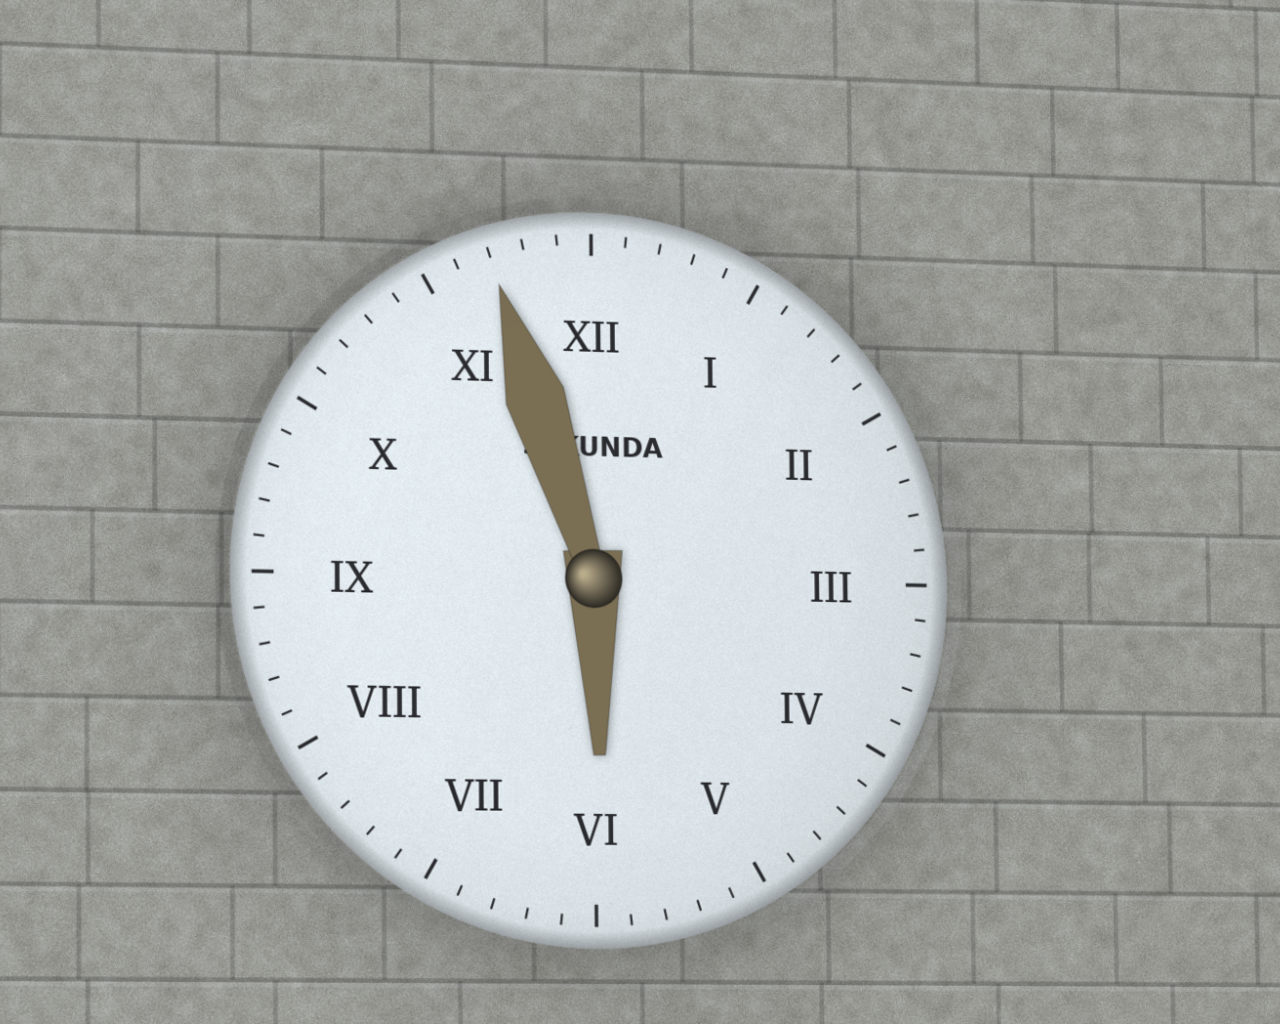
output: h=5 m=57
